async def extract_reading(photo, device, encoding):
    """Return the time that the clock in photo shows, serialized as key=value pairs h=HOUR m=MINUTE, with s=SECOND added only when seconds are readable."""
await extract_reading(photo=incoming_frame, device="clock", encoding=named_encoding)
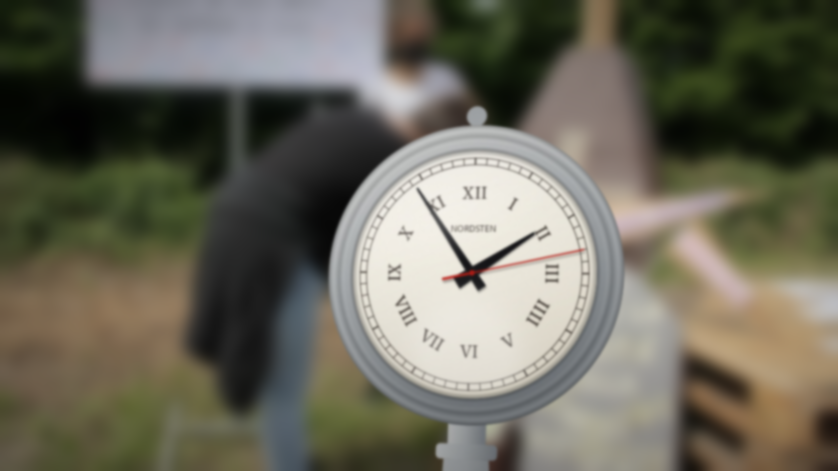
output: h=1 m=54 s=13
